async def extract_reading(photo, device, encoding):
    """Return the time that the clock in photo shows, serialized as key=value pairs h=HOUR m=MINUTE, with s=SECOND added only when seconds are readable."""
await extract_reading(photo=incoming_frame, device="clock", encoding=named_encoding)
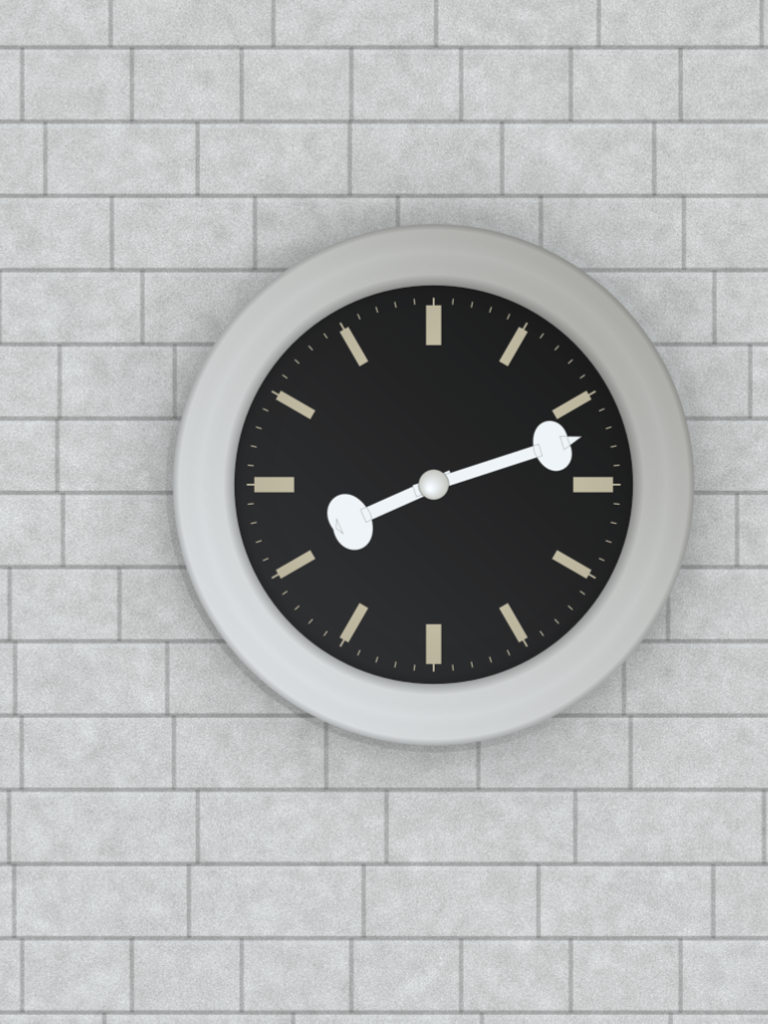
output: h=8 m=12
